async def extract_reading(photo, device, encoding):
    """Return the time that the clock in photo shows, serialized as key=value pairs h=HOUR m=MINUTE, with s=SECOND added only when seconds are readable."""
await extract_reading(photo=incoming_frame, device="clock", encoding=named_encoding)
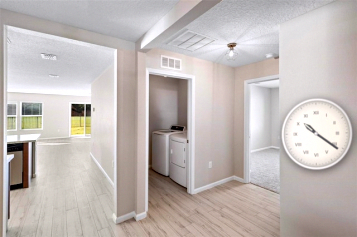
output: h=10 m=21
